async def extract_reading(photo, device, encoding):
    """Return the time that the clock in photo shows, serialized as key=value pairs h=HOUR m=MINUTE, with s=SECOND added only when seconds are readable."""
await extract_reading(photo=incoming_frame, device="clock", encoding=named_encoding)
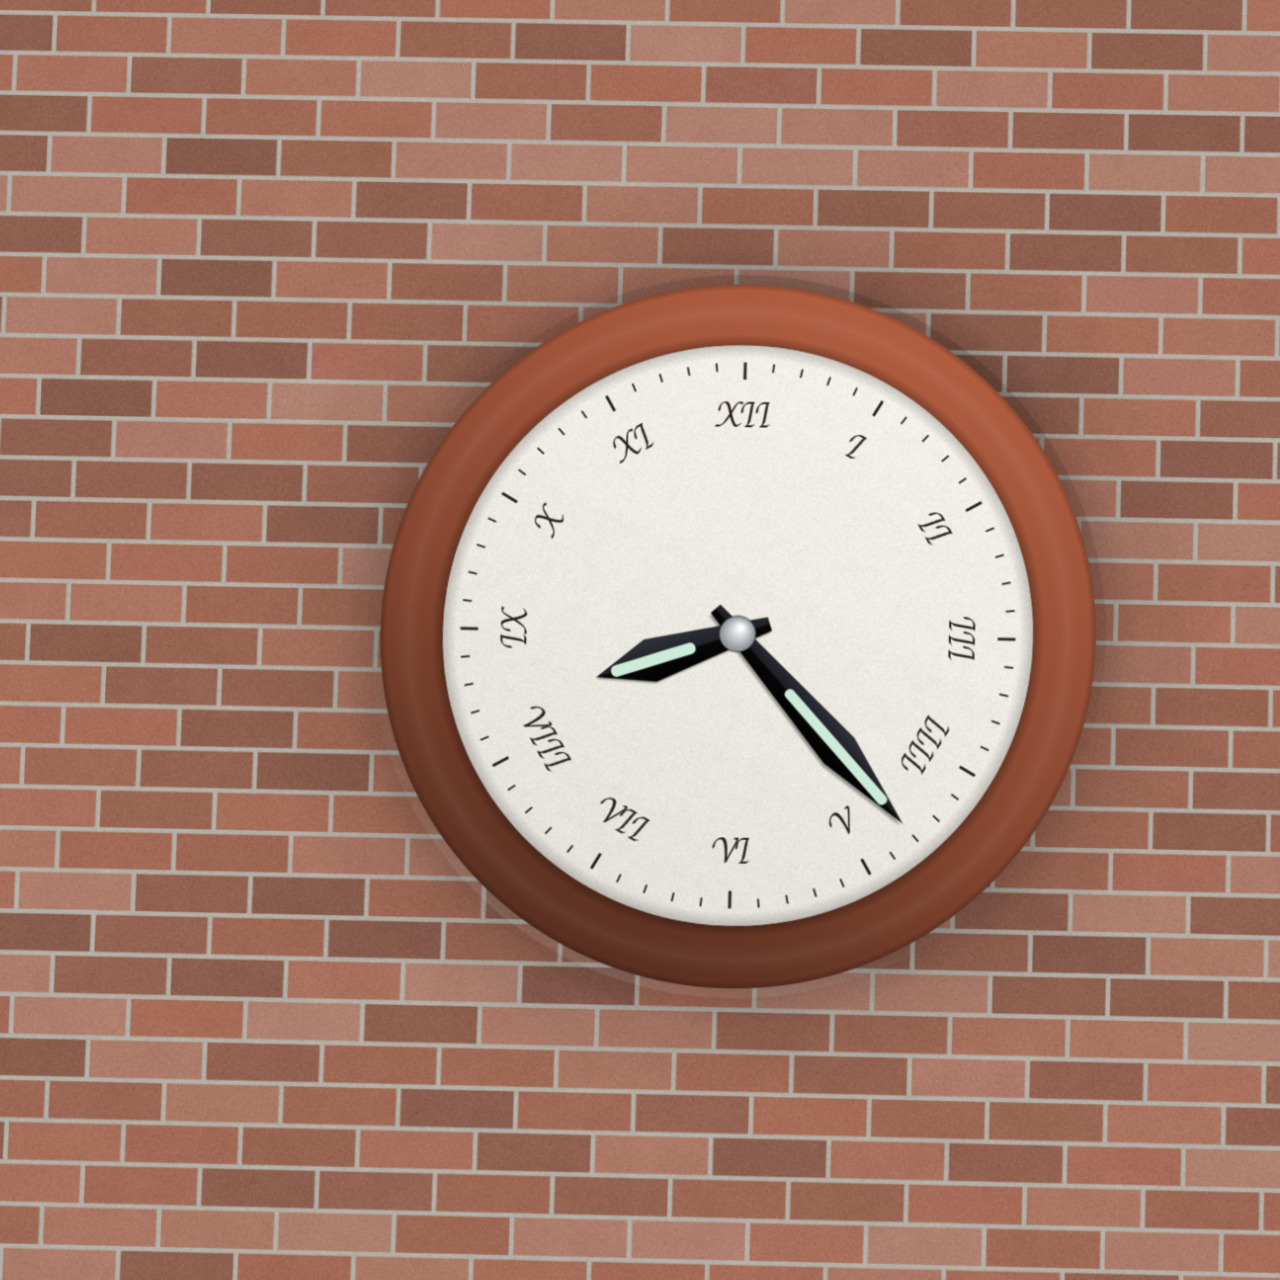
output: h=8 m=23
